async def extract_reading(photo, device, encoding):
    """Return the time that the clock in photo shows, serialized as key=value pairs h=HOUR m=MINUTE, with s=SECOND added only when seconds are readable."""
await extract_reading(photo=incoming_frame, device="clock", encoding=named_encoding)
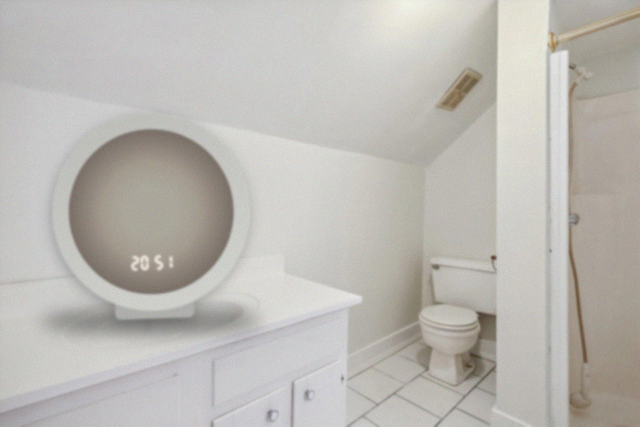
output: h=20 m=51
